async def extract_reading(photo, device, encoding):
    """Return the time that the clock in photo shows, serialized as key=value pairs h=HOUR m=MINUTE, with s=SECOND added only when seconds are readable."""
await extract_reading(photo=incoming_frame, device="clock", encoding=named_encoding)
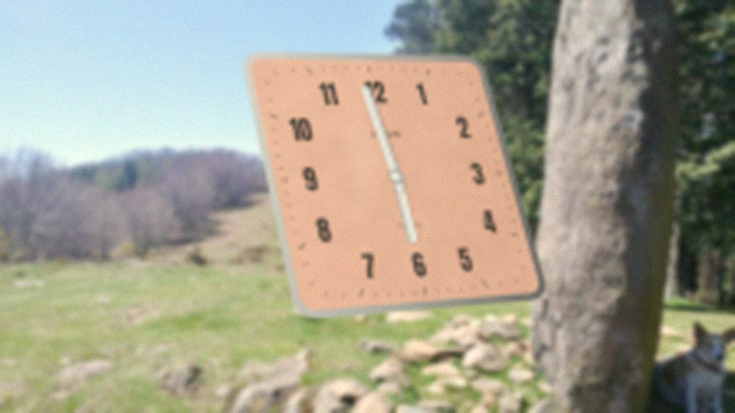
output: h=5 m=59
